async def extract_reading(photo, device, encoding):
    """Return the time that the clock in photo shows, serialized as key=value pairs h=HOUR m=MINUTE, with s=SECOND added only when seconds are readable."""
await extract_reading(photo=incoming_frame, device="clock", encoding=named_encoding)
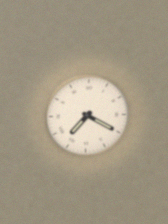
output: h=7 m=20
